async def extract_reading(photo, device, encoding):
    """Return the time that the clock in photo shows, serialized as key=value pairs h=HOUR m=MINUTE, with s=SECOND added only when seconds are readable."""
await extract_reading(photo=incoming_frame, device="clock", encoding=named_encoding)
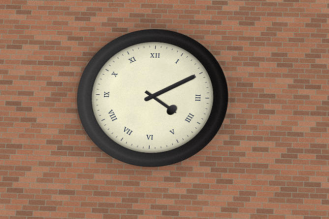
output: h=4 m=10
